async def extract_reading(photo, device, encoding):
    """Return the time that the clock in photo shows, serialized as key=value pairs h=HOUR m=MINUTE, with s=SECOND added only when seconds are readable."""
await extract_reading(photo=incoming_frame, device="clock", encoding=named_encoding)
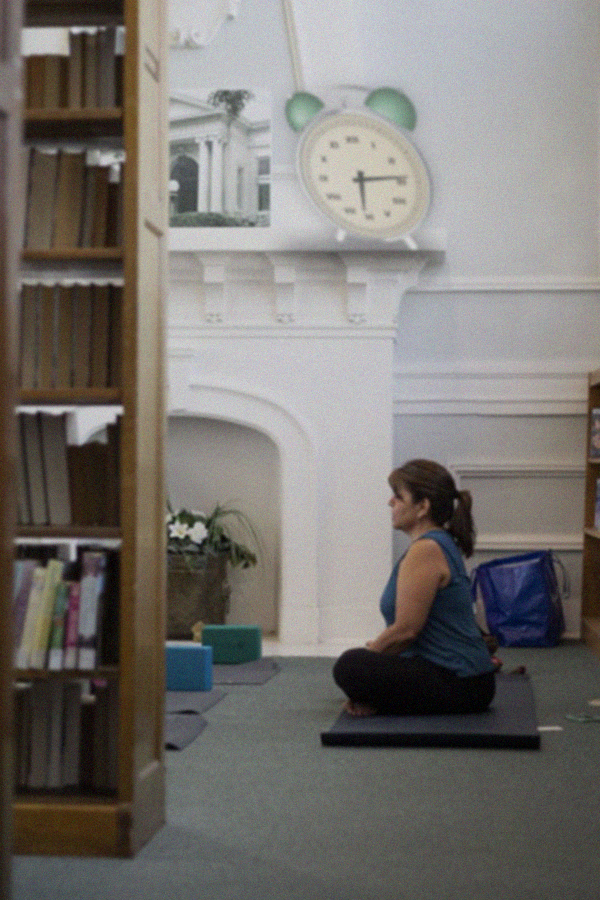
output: h=6 m=14
